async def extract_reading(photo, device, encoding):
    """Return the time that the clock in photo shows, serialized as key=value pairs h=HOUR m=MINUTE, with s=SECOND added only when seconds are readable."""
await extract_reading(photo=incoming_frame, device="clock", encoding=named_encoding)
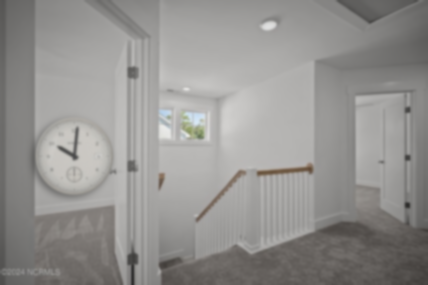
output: h=10 m=1
